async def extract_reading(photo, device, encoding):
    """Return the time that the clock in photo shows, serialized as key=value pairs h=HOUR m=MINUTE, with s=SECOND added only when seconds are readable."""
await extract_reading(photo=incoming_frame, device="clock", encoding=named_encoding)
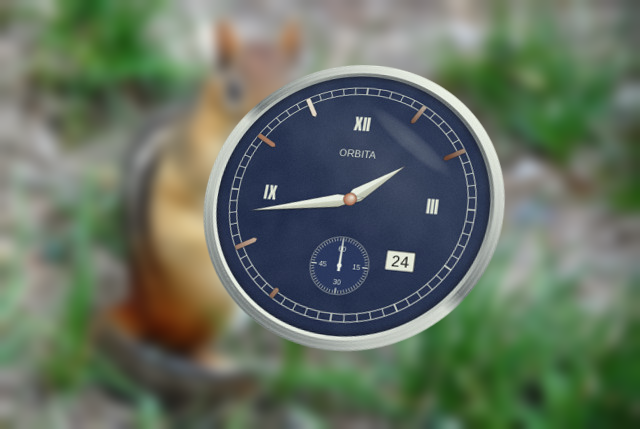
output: h=1 m=43
